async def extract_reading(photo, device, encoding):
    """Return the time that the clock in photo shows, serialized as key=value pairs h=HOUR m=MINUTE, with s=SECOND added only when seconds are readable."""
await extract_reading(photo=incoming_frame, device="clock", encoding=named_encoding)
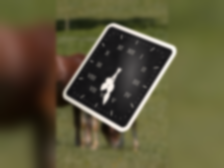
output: h=6 m=28
